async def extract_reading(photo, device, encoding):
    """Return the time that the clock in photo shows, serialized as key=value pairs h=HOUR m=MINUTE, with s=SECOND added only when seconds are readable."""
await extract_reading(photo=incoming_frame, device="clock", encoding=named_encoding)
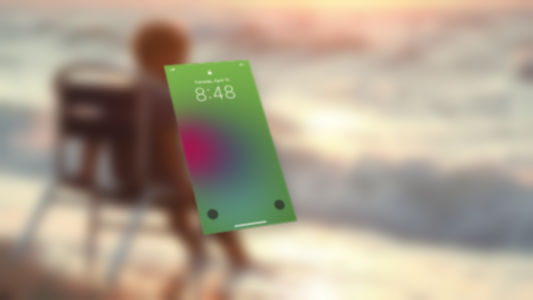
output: h=8 m=48
